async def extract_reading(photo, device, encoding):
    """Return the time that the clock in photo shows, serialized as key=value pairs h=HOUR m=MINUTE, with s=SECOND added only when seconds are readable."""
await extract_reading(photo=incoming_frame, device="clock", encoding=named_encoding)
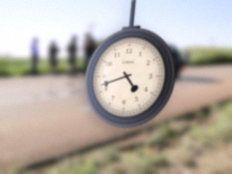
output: h=4 m=42
